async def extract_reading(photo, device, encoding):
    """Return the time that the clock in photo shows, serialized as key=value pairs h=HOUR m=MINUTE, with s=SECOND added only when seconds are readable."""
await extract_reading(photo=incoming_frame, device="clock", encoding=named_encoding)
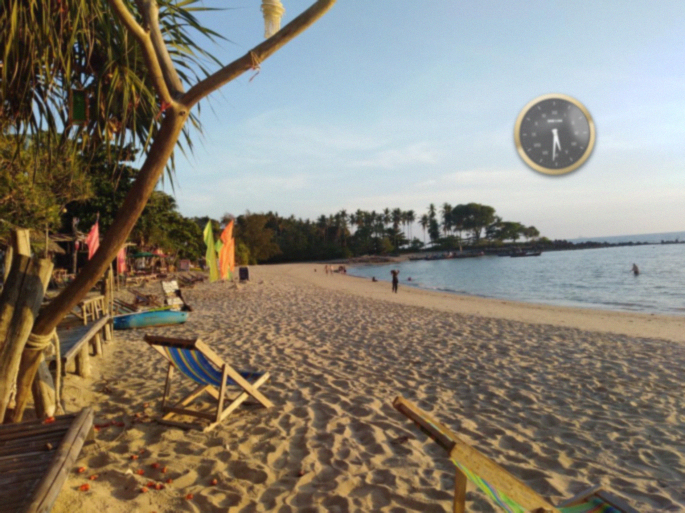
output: h=5 m=31
